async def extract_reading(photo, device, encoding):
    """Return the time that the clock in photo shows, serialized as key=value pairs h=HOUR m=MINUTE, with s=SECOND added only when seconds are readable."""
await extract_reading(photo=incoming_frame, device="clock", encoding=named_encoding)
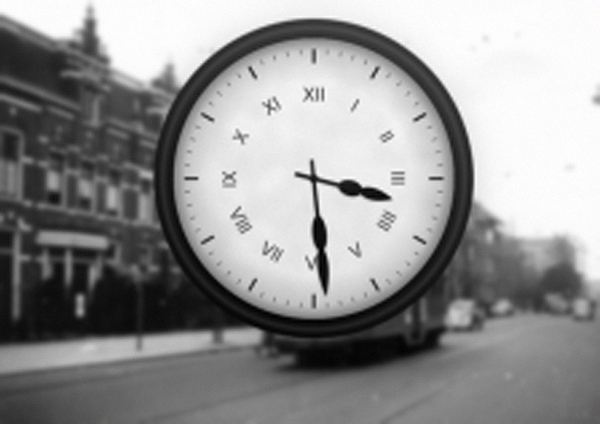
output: h=3 m=29
